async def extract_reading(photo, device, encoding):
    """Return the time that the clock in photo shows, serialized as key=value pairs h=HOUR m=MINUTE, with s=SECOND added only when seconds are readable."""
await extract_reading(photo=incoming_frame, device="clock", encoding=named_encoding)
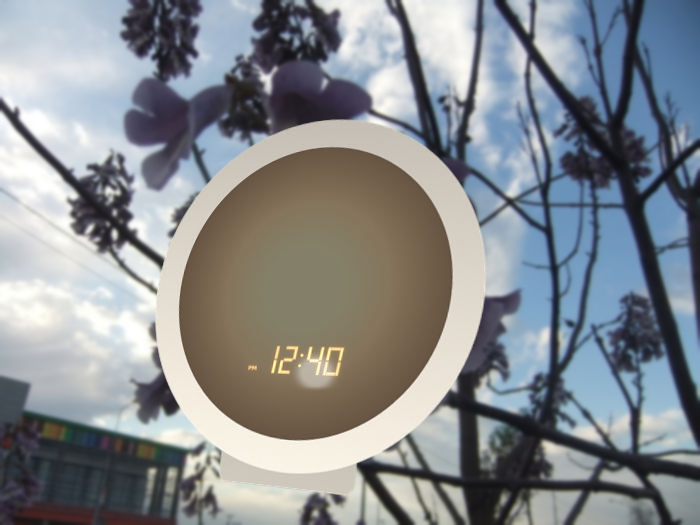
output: h=12 m=40
